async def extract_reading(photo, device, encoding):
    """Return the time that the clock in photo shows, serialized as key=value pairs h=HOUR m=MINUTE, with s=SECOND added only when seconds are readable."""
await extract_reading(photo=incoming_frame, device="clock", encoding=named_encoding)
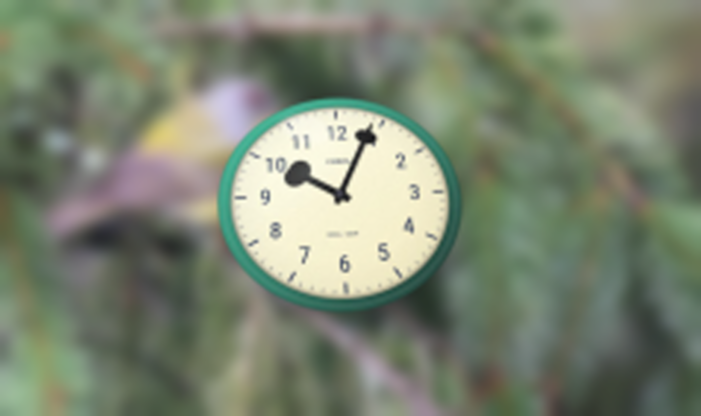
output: h=10 m=4
